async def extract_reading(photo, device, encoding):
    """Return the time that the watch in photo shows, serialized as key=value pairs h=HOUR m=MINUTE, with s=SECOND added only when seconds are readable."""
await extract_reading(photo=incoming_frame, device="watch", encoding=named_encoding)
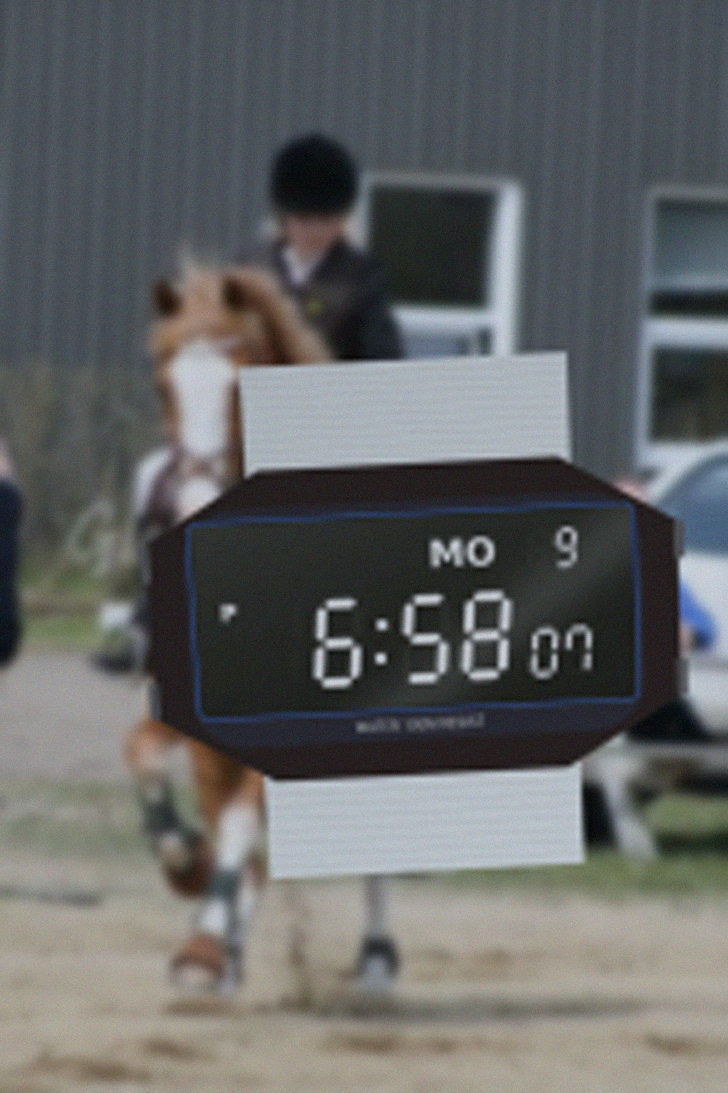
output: h=6 m=58 s=7
